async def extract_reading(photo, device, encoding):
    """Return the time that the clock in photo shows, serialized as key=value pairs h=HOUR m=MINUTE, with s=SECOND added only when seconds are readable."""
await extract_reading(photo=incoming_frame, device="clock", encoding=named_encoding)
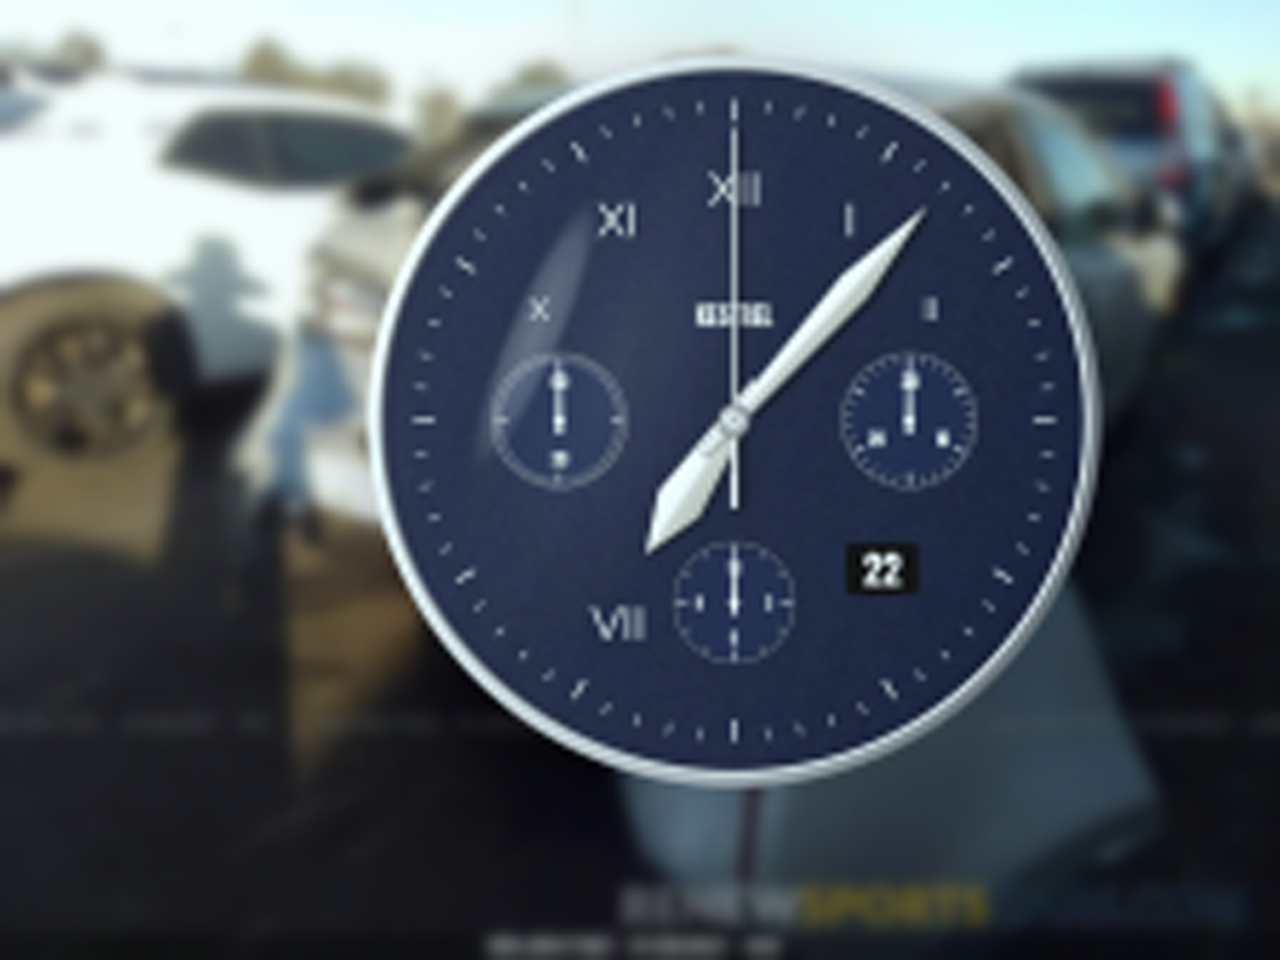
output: h=7 m=7
